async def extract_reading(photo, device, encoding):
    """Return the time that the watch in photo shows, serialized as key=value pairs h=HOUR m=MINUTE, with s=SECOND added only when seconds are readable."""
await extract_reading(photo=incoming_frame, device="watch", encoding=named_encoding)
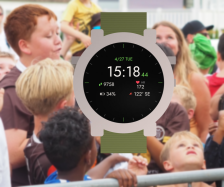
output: h=15 m=18
